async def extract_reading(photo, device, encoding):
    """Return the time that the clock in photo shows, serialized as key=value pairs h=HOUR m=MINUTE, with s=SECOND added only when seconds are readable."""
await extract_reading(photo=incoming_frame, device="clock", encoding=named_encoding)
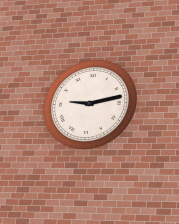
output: h=9 m=13
